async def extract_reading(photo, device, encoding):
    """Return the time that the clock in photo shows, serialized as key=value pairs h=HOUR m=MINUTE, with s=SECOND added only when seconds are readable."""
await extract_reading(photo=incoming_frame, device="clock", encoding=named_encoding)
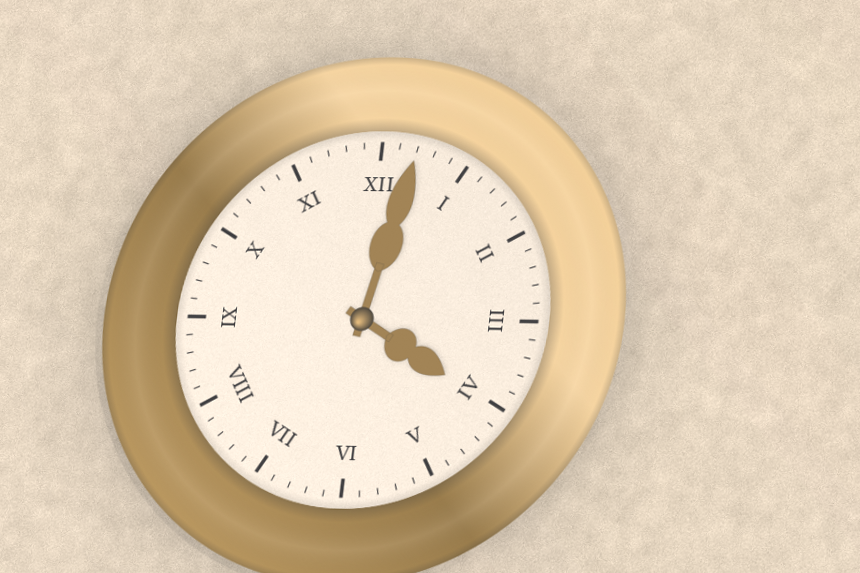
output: h=4 m=2
